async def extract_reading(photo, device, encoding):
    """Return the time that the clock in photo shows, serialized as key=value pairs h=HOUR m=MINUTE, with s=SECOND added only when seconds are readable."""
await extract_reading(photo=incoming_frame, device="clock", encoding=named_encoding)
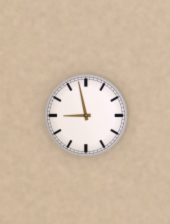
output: h=8 m=58
